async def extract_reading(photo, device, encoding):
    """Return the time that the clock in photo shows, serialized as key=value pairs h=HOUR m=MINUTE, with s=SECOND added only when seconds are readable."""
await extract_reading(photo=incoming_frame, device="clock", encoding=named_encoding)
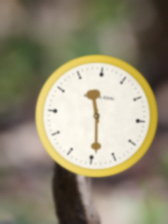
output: h=11 m=29
